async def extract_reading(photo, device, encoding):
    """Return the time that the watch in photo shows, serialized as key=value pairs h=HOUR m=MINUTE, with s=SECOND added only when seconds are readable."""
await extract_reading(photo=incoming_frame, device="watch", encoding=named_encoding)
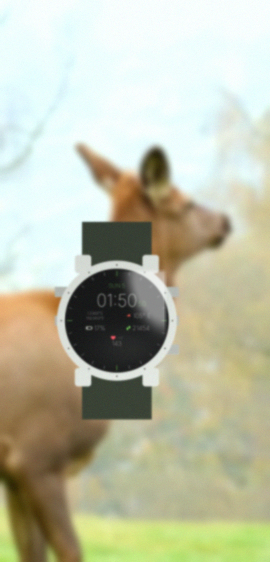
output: h=1 m=50
